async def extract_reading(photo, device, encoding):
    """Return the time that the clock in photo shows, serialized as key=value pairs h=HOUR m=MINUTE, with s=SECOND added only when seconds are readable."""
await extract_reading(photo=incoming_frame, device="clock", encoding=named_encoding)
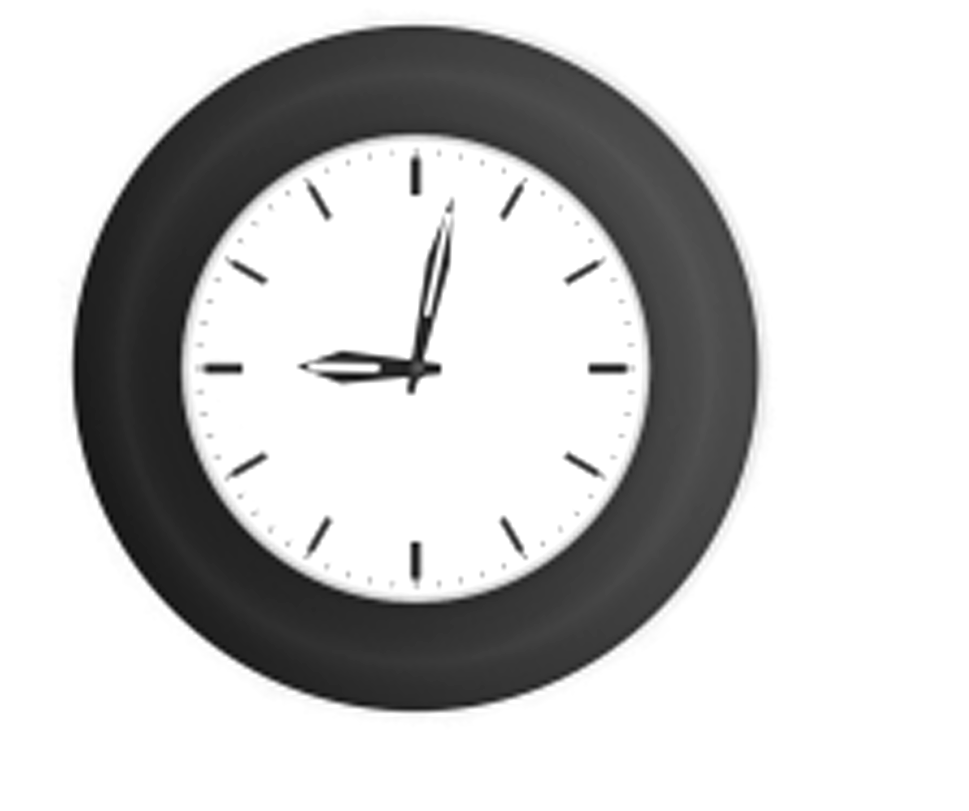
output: h=9 m=2
